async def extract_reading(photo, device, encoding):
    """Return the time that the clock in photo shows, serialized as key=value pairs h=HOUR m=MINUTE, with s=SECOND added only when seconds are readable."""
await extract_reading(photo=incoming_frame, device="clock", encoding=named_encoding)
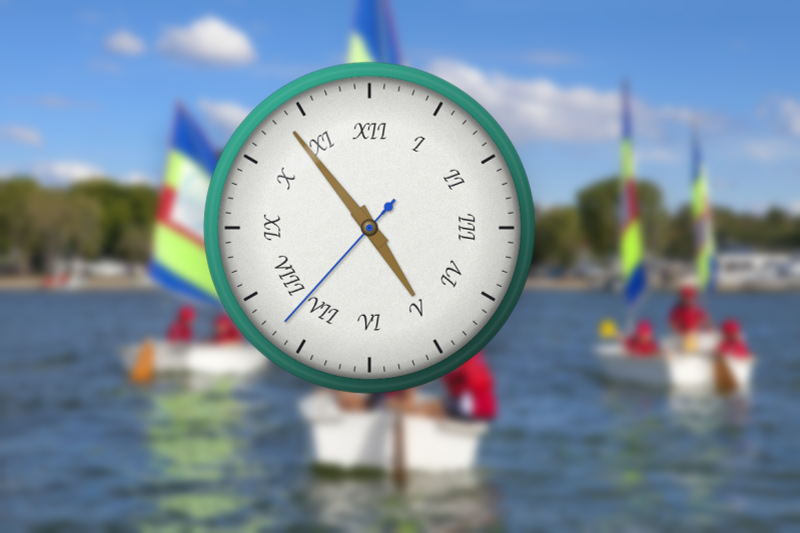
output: h=4 m=53 s=37
